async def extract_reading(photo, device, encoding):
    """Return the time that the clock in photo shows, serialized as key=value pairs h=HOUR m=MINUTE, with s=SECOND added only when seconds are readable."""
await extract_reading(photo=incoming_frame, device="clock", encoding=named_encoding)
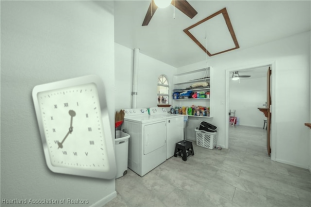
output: h=12 m=38
